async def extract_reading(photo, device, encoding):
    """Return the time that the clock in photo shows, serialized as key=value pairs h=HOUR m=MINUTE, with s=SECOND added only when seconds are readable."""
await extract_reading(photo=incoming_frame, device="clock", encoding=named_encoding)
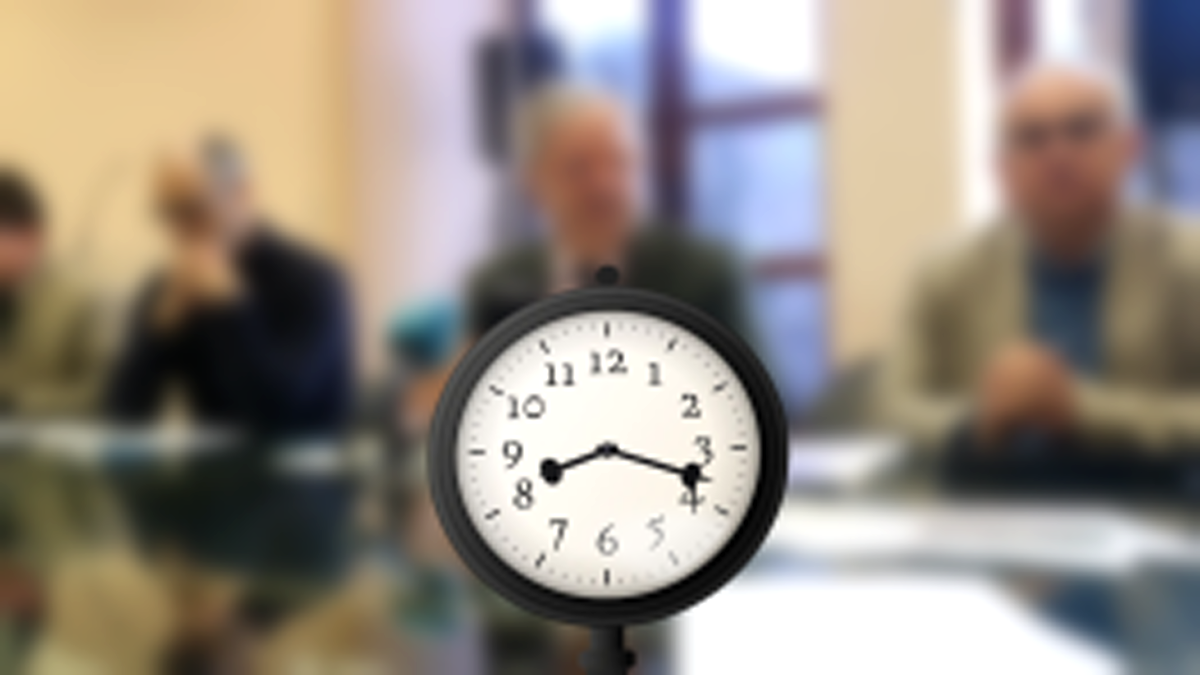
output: h=8 m=18
